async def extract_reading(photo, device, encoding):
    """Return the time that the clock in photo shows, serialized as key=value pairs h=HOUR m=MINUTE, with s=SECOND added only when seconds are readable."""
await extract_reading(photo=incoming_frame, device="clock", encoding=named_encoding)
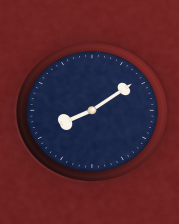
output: h=8 m=9
